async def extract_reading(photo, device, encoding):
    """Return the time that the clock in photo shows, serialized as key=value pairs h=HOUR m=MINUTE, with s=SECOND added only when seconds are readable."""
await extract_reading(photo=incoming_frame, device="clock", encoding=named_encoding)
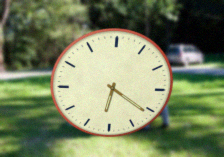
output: h=6 m=21
